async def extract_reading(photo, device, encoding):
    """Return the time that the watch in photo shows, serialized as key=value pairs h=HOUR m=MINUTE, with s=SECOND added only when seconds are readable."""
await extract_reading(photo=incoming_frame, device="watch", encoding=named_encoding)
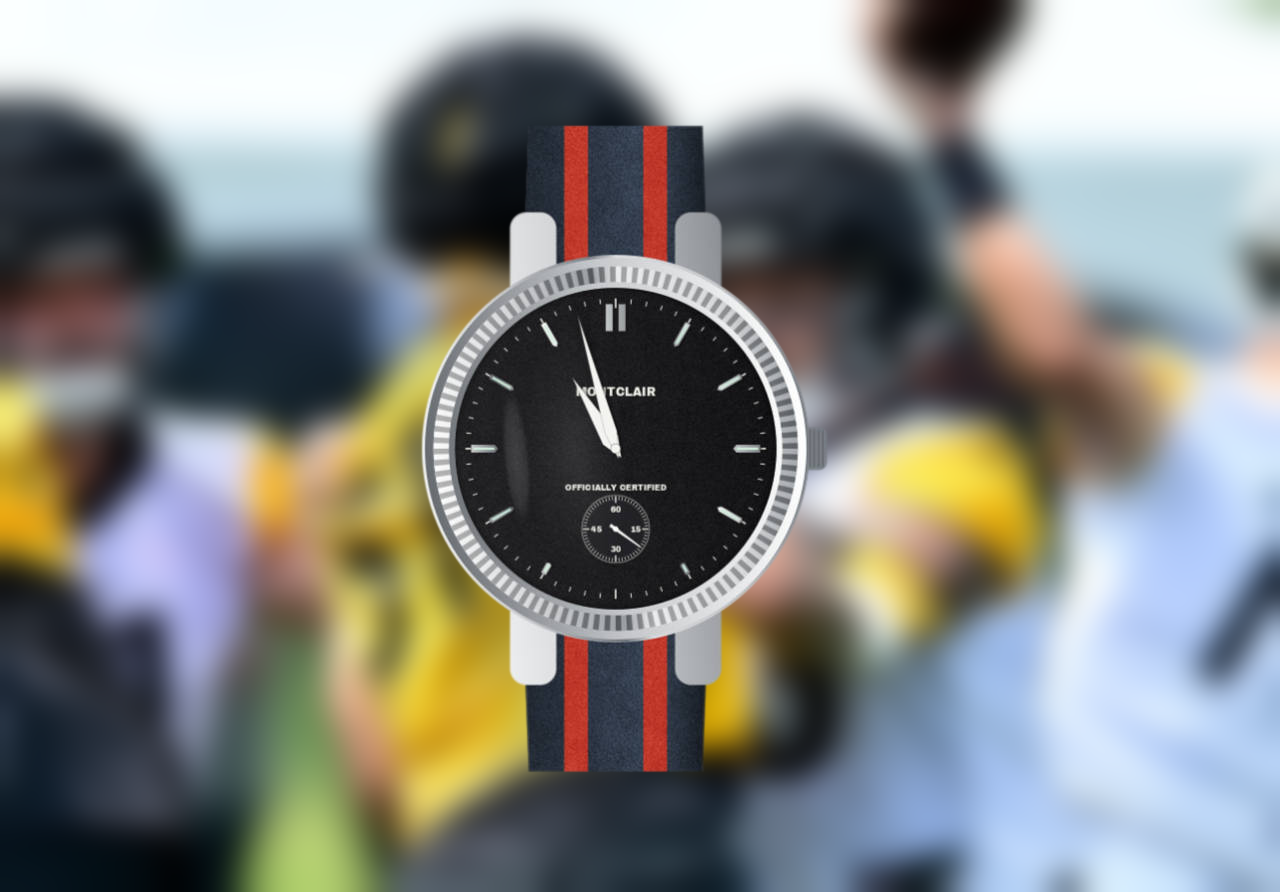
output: h=10 m=57 s=21
